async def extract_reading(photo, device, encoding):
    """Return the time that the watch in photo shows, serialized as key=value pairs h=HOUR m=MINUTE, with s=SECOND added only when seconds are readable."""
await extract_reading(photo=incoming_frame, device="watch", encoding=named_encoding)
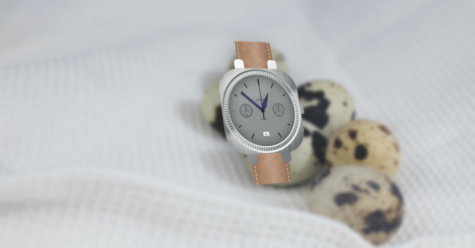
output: h=12 m=52
